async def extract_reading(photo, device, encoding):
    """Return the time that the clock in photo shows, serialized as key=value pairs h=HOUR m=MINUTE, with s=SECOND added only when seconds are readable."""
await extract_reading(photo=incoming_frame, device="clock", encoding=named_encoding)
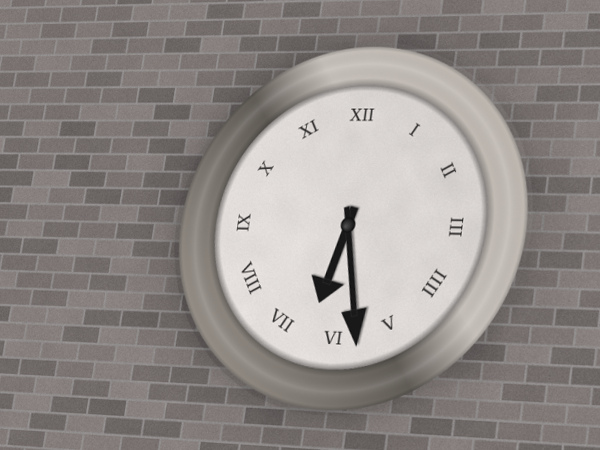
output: h=6 m=28
